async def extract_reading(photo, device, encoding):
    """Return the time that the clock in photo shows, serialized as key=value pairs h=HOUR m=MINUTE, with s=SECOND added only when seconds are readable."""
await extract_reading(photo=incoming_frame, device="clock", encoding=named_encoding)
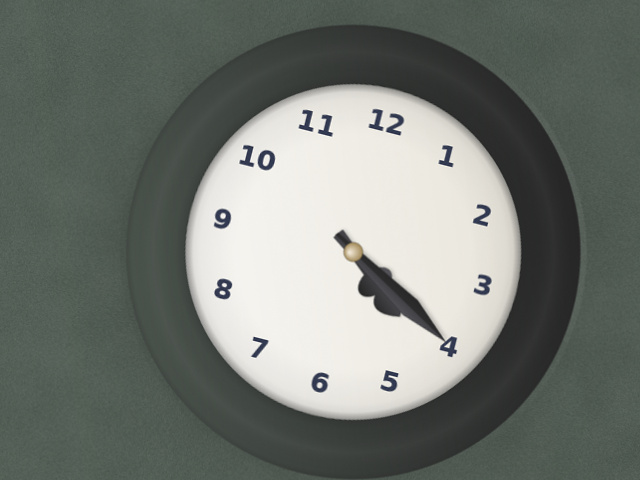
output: h=4 m=20
